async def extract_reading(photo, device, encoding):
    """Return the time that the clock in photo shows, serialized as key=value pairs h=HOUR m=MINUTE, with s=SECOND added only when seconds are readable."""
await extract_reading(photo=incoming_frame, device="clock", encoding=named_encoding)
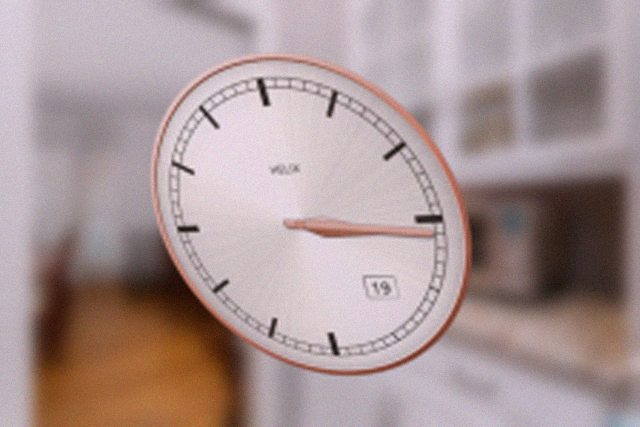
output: h=3 m=16
